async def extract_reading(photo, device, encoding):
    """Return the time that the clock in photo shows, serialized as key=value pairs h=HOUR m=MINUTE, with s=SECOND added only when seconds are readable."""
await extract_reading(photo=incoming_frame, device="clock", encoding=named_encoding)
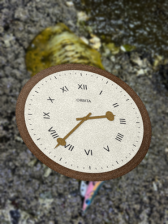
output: h=2 m=37
